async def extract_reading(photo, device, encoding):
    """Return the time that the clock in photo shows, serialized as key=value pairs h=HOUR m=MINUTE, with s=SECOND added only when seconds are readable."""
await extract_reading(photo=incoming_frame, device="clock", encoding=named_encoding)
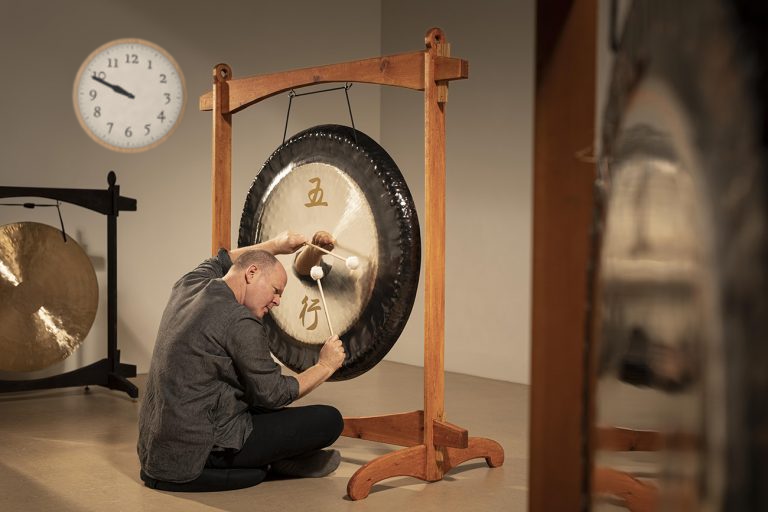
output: h=9 m=49
